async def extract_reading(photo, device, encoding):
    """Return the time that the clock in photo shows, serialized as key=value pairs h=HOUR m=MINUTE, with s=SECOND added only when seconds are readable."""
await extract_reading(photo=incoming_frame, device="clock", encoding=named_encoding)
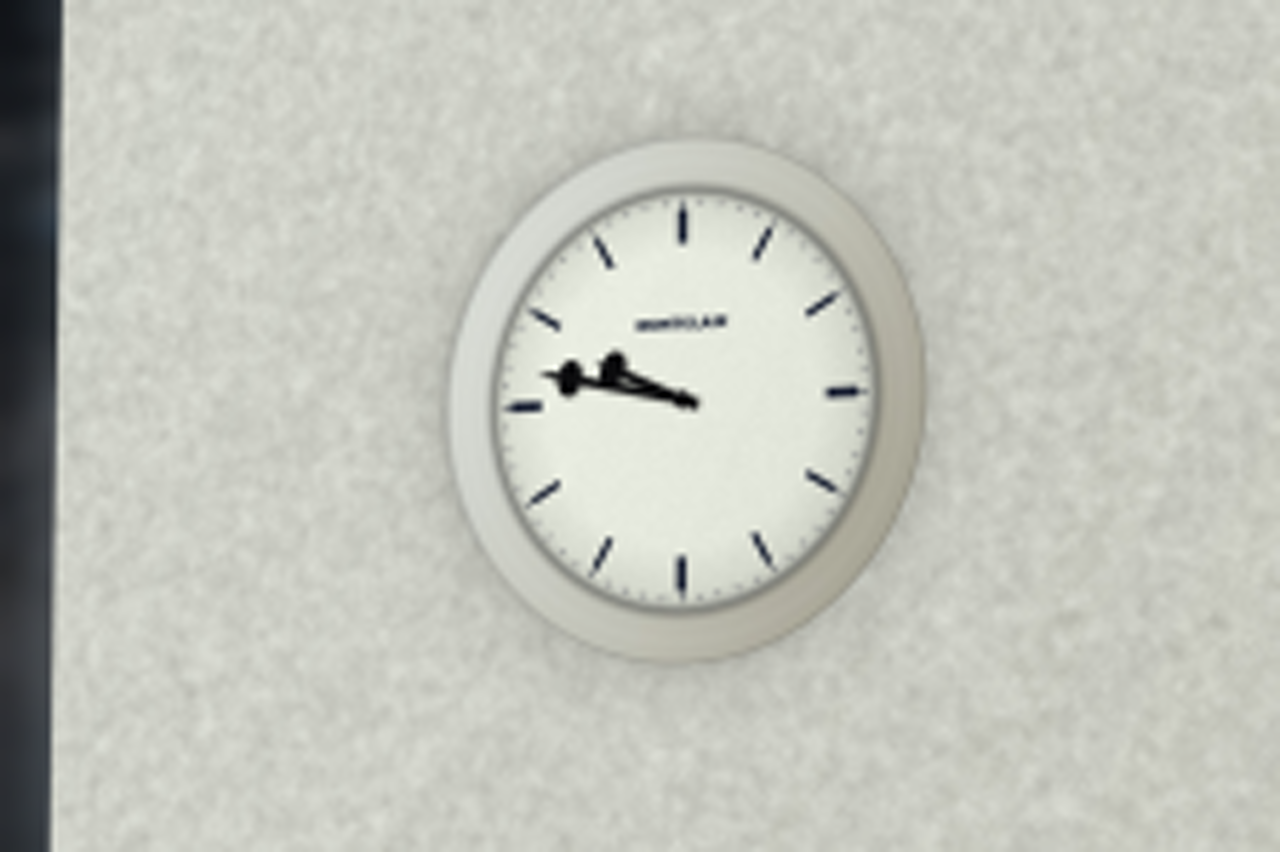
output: h=9 m=47
